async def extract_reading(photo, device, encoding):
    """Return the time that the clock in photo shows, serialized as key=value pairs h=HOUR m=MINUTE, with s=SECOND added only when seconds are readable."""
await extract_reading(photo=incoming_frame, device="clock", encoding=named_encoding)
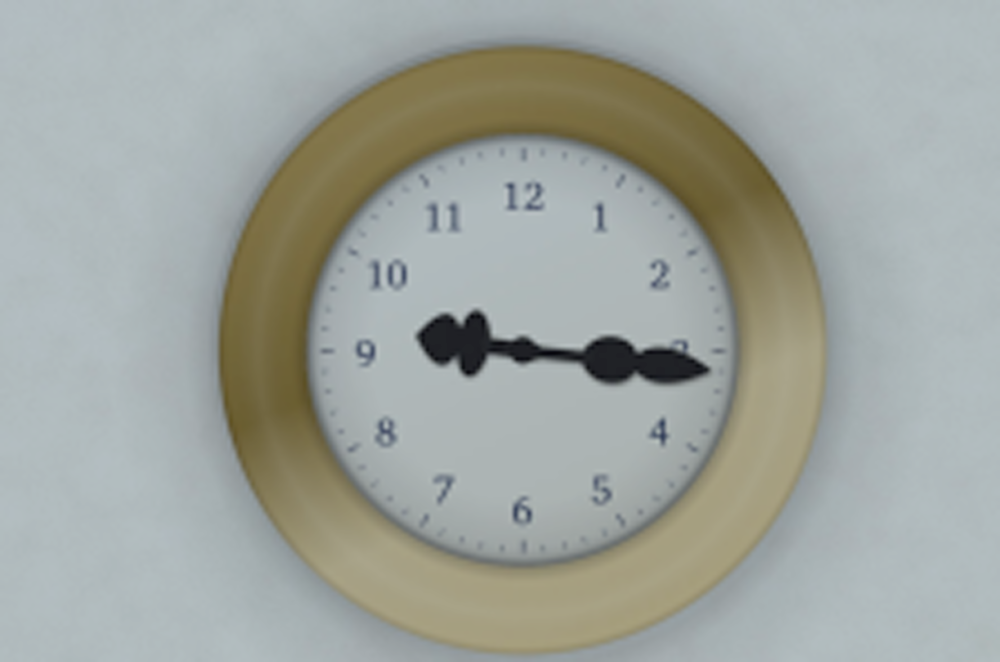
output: h=9 m=16
